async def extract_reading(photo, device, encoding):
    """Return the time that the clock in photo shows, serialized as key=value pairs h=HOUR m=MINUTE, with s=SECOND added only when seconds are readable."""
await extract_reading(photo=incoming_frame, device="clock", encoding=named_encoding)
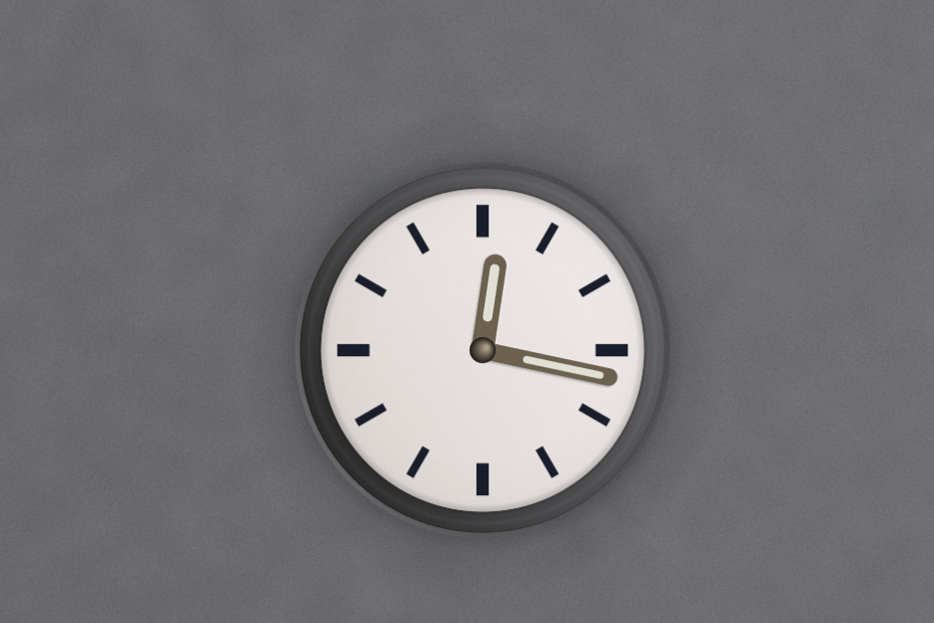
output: h=12 m=17
